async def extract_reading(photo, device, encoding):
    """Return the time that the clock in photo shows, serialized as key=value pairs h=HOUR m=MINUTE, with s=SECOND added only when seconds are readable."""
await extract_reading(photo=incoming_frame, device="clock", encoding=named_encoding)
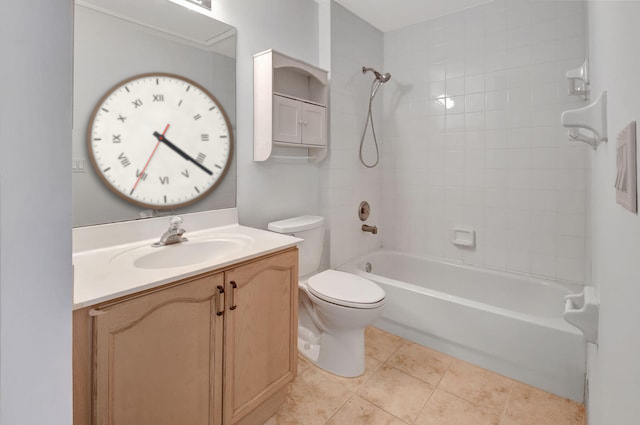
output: h=4 m=21 s=35
